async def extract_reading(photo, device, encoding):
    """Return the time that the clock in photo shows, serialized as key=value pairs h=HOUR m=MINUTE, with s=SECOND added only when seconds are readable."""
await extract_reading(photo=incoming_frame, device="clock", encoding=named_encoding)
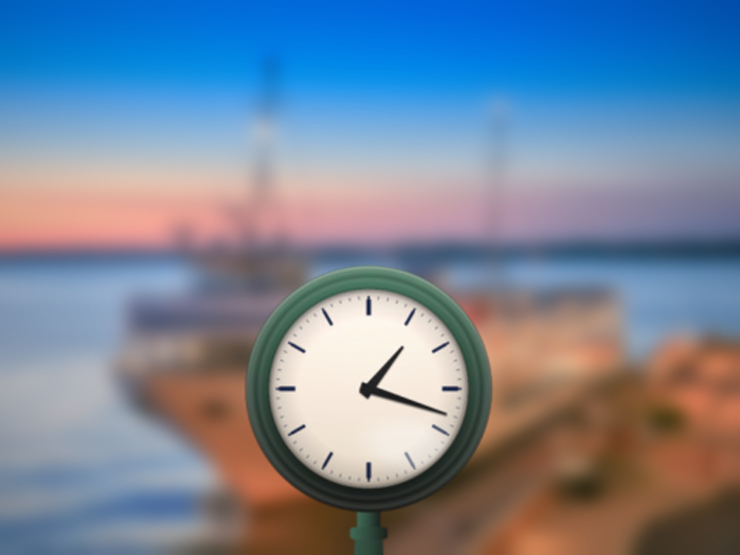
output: h=1 m=18
